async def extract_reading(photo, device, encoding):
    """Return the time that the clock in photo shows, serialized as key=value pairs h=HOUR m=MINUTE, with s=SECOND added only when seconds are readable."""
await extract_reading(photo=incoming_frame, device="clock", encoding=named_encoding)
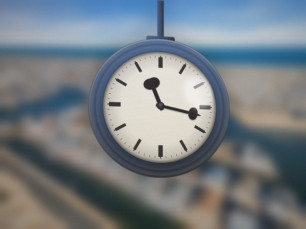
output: h=11 m=17
